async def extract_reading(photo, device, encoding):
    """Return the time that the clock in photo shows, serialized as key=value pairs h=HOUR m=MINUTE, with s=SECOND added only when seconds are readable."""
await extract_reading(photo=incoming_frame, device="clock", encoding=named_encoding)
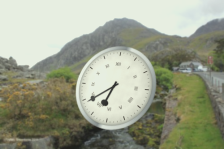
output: h=6 m=39
